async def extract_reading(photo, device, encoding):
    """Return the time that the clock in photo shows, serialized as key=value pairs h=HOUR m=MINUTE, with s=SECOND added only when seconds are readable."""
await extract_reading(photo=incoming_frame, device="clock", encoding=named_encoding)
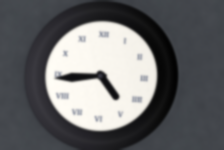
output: h=4 m=44
